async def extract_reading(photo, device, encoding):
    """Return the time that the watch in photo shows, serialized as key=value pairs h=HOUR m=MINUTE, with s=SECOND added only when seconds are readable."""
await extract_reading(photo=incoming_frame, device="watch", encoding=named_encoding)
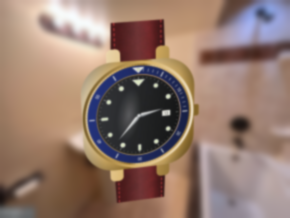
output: h=2 m=37
